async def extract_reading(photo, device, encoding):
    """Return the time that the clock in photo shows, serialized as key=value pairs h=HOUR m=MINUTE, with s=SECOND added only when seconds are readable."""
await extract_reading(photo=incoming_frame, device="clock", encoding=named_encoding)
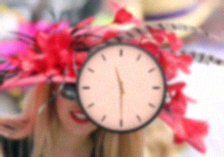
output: h=11 m=30
